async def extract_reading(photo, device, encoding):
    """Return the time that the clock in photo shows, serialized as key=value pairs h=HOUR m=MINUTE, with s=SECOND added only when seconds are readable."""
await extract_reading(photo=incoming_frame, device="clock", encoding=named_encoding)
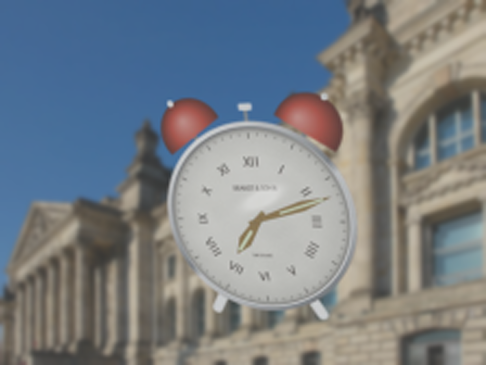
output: h=7 m=12
